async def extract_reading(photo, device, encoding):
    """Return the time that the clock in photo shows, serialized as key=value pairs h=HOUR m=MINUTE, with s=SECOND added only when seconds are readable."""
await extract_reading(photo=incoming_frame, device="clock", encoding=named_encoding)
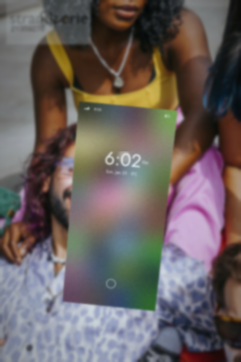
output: h=6 m=2
